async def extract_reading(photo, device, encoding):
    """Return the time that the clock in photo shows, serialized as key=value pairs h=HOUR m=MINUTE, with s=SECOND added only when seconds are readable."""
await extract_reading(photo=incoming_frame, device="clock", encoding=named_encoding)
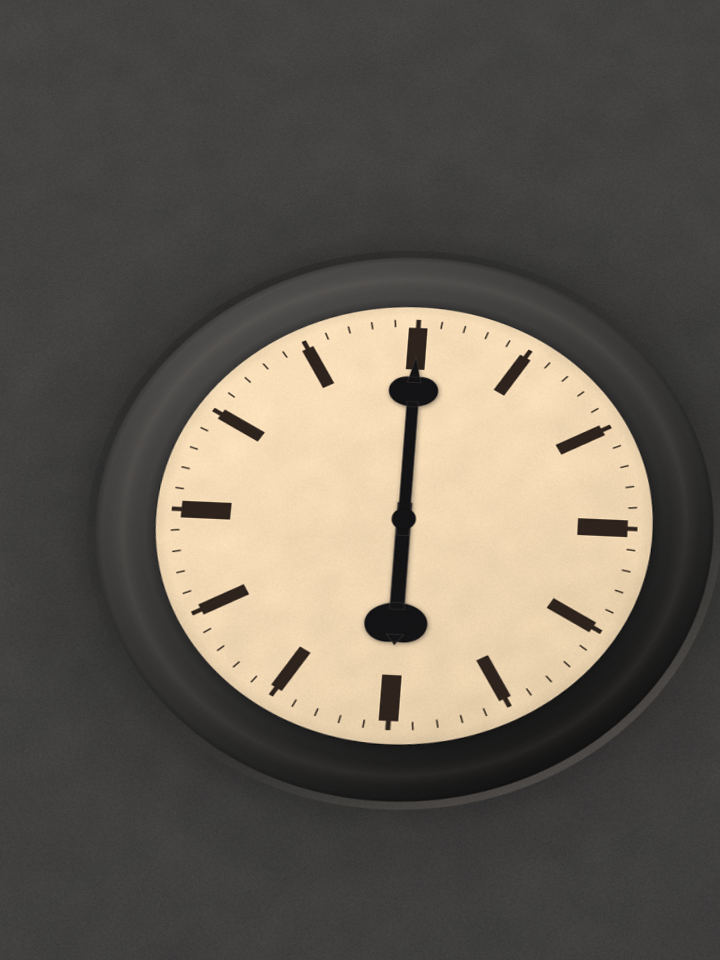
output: h=6 m=0
